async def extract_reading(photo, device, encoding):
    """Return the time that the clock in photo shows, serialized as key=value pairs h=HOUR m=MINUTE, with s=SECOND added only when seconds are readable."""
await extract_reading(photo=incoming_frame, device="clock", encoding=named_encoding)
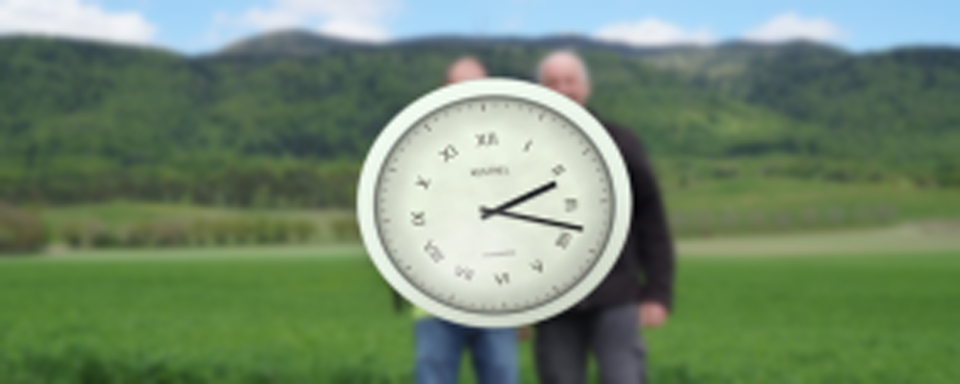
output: h=2 m=18
